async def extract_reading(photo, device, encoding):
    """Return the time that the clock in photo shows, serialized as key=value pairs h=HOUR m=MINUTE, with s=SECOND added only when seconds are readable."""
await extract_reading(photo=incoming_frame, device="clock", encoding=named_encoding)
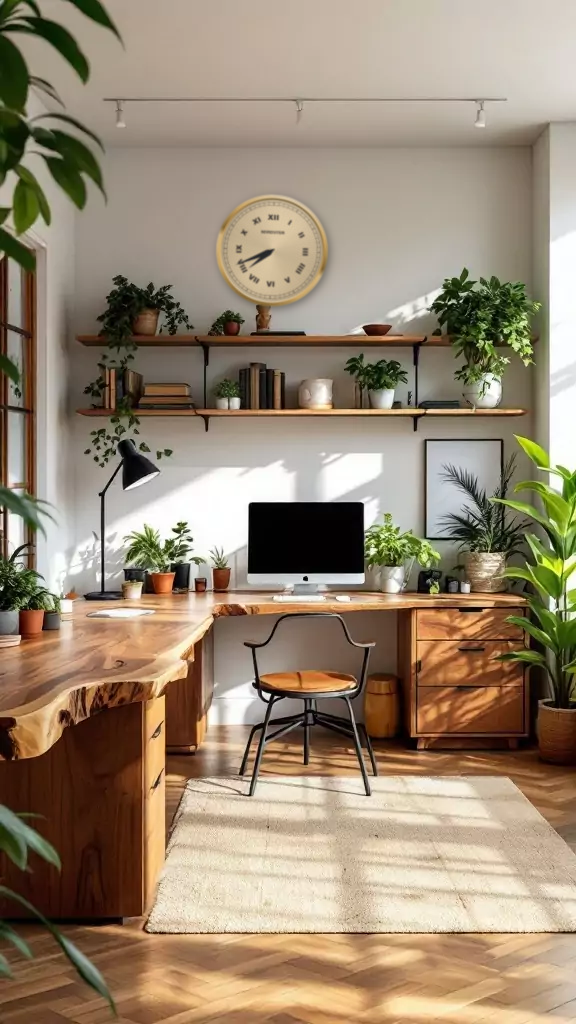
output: h=7 m=41
